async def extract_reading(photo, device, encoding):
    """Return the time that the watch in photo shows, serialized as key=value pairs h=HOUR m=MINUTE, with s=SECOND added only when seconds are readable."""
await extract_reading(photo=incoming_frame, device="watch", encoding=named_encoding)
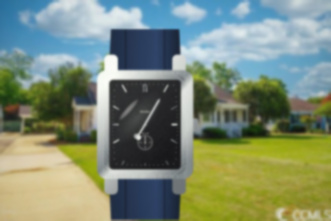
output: h=7 m=5
